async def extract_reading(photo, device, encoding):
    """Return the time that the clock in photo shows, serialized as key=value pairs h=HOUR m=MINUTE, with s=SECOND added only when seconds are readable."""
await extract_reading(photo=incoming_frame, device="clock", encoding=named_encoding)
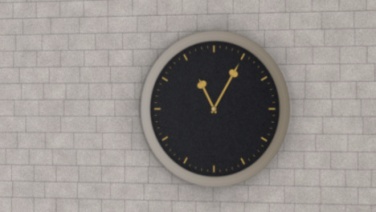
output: h=11 m=5
